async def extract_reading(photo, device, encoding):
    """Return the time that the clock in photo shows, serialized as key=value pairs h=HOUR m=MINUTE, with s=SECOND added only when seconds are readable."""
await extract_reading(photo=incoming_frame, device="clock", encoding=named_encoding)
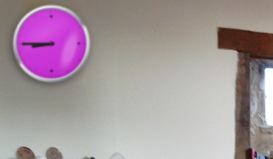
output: h=8 m=45
